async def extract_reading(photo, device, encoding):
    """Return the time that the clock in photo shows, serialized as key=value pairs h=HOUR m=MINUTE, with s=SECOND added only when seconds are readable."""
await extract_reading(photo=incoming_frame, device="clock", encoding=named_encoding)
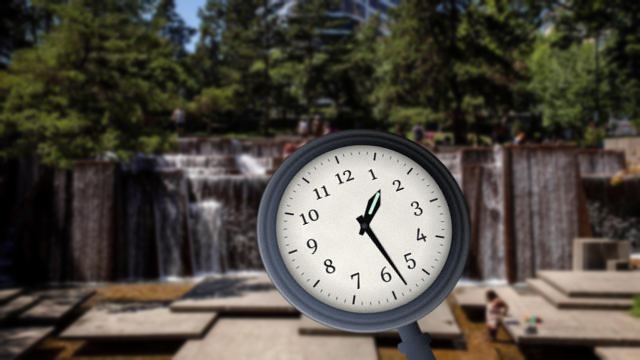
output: h=1 m=28
